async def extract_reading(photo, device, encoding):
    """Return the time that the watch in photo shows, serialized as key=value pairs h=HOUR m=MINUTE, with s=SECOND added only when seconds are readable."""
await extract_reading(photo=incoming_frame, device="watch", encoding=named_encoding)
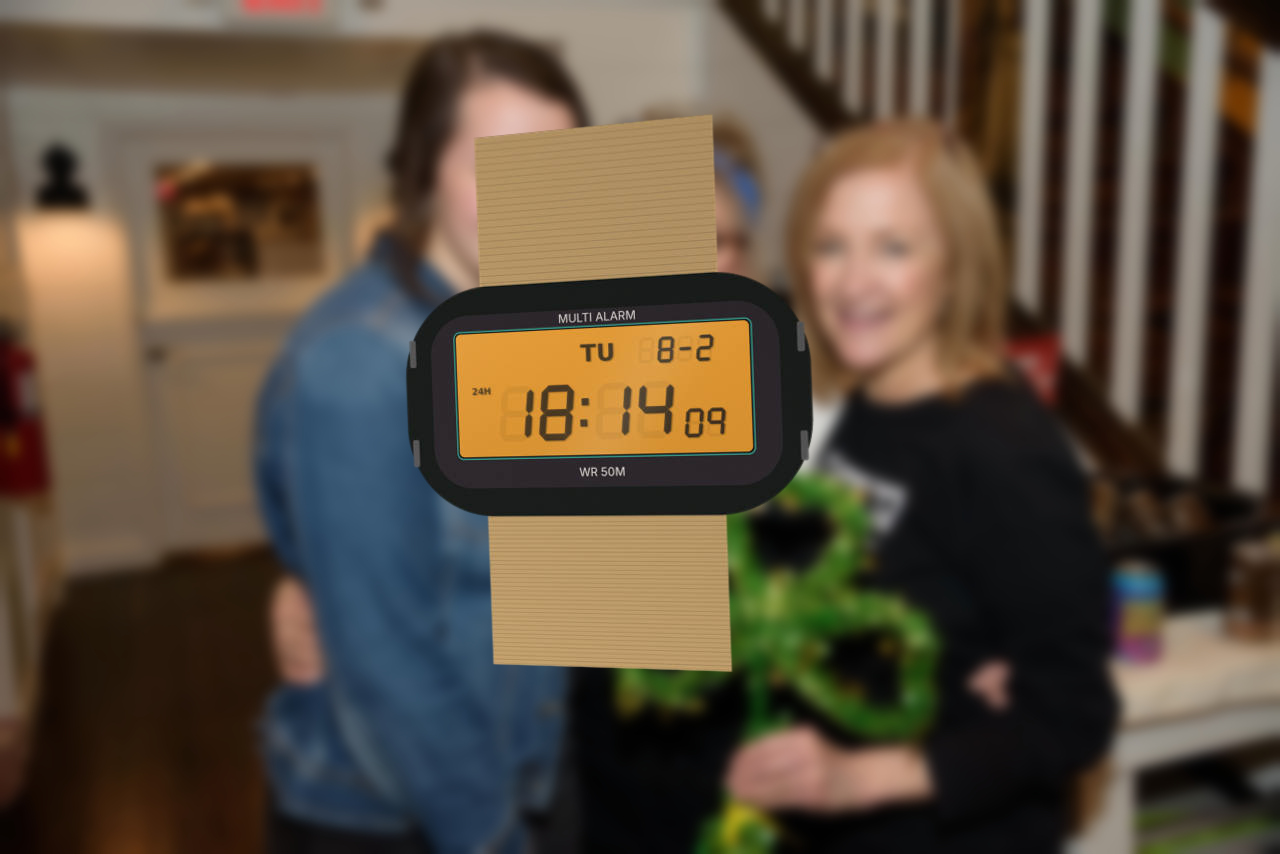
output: h=18 m=14 s=9
